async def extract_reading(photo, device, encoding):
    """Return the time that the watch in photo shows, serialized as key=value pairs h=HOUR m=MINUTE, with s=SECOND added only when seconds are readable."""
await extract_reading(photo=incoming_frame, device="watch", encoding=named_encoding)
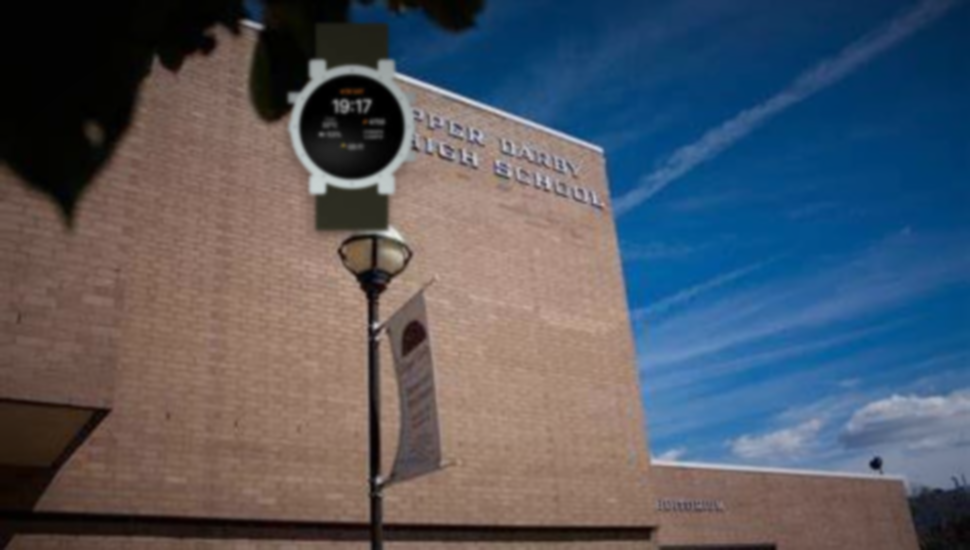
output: h=19 m=17
